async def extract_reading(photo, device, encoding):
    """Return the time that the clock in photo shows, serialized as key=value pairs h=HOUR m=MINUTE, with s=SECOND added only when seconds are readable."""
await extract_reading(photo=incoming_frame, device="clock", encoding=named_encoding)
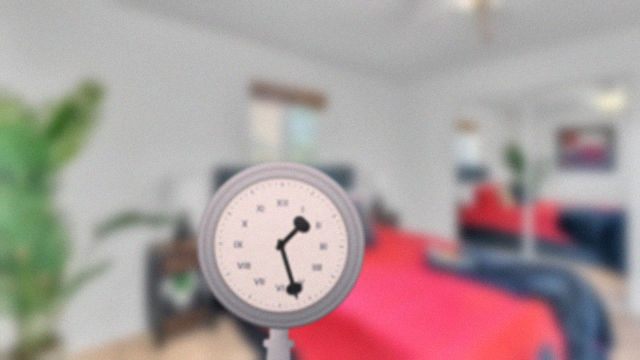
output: h=1 m=27
